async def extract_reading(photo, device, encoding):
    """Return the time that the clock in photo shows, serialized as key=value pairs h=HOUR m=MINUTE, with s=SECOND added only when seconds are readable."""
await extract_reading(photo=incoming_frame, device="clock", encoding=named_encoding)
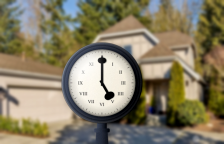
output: h=5 m=0
